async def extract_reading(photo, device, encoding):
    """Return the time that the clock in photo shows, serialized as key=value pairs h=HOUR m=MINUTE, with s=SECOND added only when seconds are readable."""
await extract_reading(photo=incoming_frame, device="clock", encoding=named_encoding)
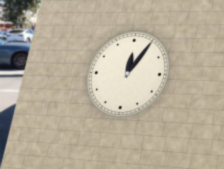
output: h=12 m=5
